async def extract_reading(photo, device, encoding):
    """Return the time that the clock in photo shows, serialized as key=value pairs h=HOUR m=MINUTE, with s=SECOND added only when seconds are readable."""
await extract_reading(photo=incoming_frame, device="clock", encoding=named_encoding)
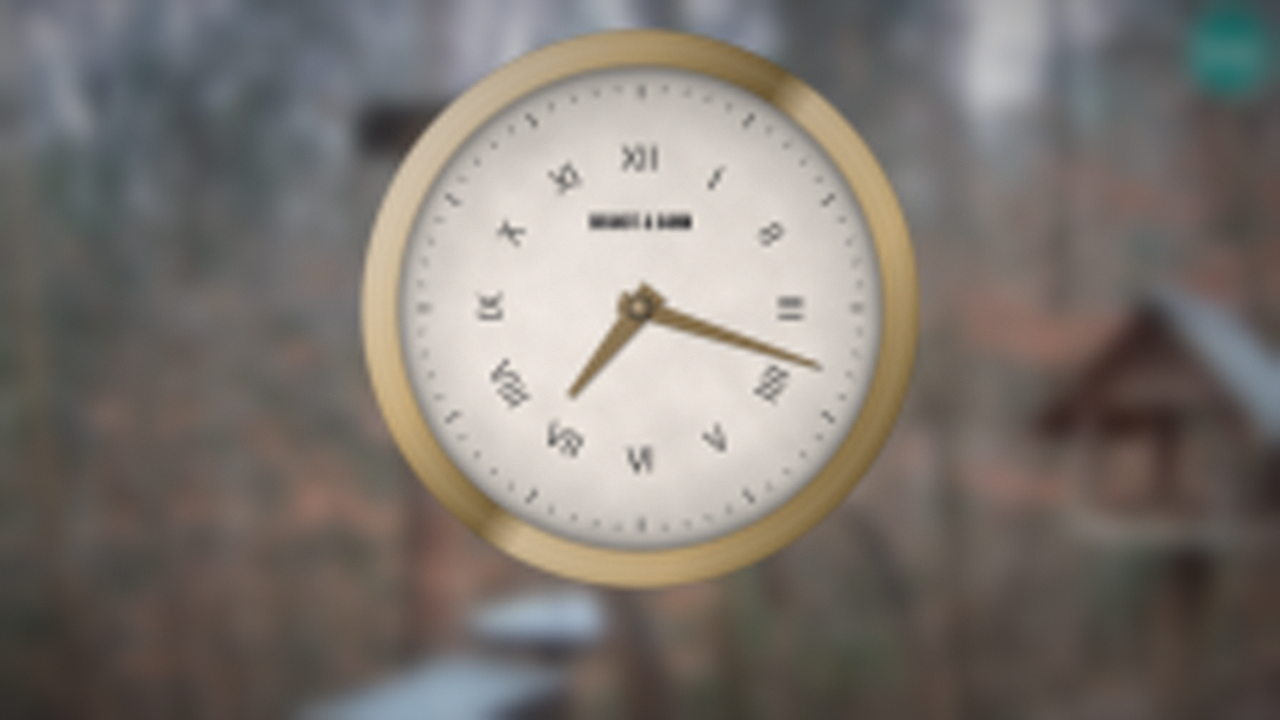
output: h=7 m=18
